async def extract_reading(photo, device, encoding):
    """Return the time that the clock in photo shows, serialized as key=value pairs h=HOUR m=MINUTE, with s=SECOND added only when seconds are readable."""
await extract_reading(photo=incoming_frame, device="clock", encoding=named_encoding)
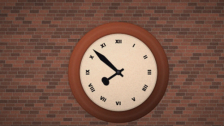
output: h=7 m=52
